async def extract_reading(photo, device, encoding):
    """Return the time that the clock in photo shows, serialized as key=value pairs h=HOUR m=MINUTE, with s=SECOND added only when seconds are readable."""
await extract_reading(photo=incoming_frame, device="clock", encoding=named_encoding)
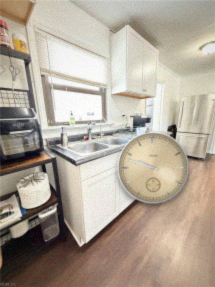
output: h=9 m=48
